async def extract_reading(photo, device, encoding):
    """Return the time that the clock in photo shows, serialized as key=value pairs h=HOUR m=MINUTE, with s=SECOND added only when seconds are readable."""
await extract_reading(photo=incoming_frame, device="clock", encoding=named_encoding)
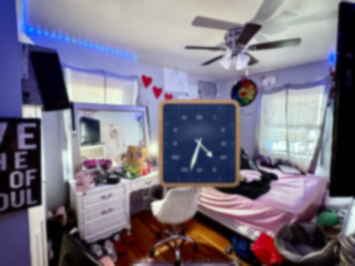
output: h=4 m=33
